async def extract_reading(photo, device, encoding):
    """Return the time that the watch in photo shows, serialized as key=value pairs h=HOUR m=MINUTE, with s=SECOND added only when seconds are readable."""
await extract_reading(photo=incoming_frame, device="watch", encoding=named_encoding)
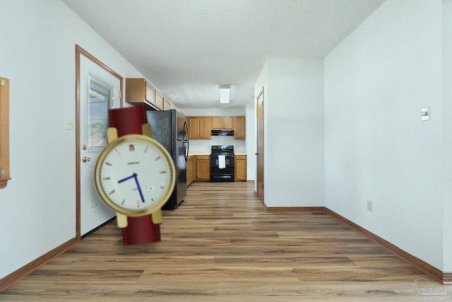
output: h=8 m=28
